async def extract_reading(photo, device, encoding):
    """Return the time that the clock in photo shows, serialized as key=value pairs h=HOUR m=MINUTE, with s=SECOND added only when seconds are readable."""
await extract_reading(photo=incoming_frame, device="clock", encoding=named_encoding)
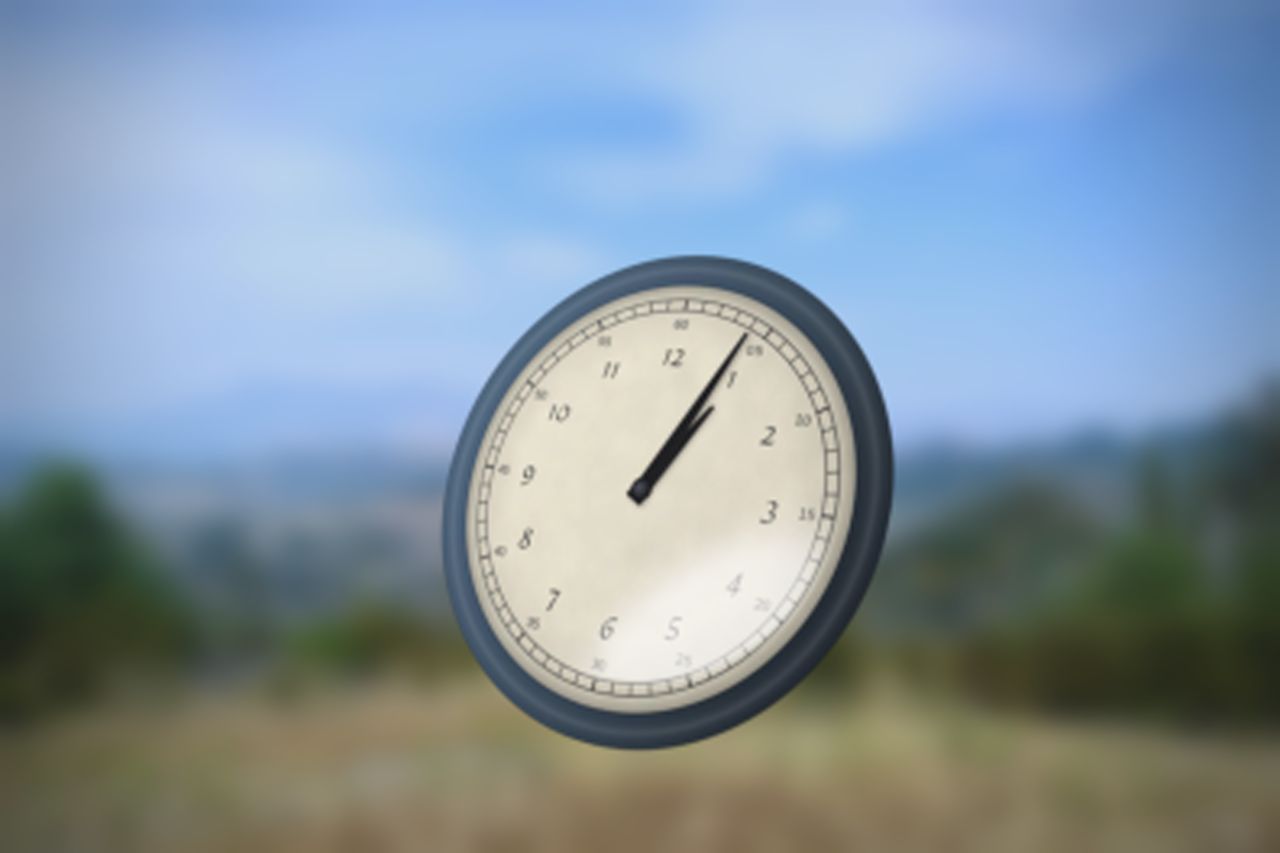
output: h=1 m=4
